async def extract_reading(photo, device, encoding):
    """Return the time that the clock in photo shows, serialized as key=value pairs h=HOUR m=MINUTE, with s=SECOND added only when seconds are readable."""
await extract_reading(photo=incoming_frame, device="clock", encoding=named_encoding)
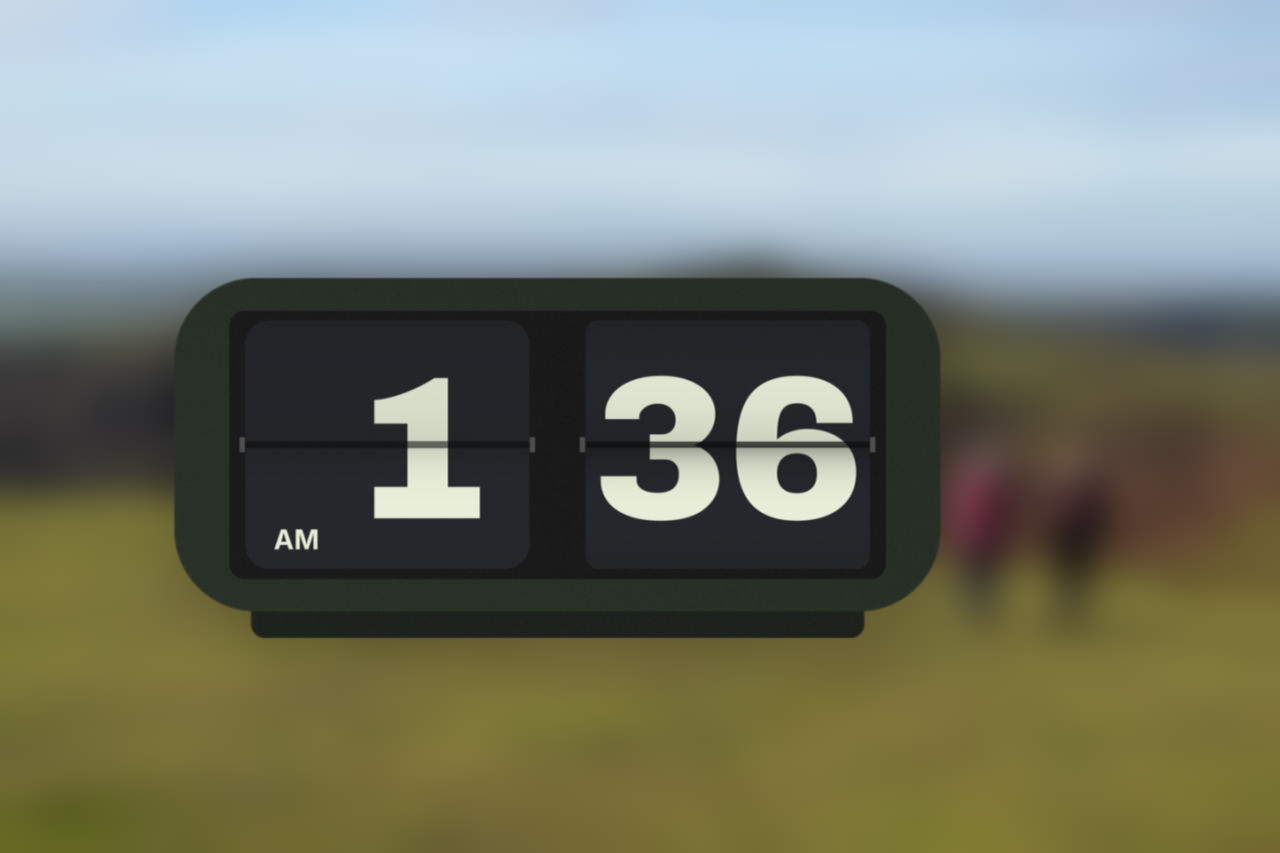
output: h=1 m=36
